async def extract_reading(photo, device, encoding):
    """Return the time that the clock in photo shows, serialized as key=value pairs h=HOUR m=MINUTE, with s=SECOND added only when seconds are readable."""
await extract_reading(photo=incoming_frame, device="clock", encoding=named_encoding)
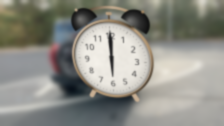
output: h=6 m=0
